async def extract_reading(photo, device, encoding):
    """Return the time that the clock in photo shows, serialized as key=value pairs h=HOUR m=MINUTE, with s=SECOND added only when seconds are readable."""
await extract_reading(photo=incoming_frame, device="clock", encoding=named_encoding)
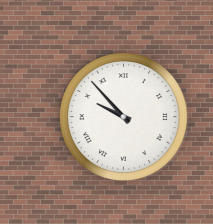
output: h=9 m=53
